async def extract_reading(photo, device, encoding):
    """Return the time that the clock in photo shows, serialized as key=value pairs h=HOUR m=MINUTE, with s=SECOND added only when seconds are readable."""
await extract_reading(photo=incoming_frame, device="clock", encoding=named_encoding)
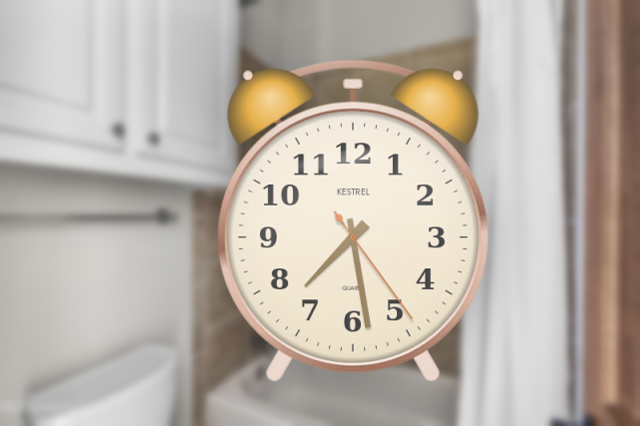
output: h=7 m=28 s=24
